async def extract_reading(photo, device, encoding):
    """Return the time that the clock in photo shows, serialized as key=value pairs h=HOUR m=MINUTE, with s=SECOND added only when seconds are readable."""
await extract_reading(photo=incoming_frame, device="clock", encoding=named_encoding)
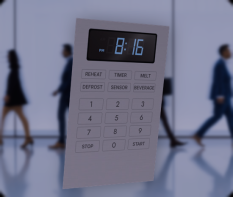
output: h=8 m=16
